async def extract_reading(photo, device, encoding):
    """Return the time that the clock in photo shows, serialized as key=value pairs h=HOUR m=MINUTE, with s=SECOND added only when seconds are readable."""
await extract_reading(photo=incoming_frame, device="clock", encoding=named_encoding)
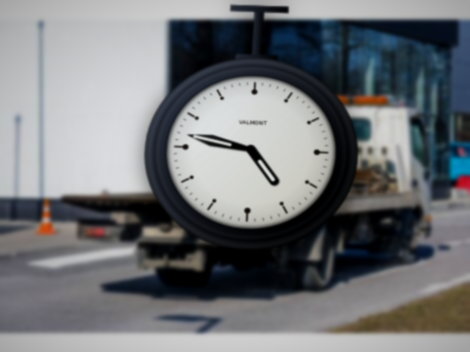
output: h=4 m=47
